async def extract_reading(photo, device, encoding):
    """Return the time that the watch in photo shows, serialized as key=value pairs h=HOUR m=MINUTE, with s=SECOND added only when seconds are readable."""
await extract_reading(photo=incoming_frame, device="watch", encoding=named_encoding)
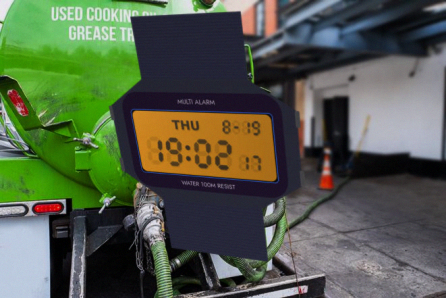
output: h=19 m=2 s=17
